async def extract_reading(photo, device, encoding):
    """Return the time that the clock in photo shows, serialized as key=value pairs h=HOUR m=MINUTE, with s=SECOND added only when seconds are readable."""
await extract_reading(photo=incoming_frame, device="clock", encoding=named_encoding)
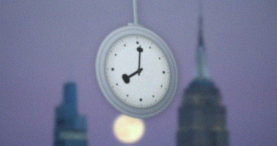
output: h=8 m=1
